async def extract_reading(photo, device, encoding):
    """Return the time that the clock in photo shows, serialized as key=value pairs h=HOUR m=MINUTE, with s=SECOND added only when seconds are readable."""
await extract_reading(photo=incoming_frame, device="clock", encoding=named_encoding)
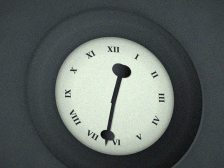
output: h=12 m=32
